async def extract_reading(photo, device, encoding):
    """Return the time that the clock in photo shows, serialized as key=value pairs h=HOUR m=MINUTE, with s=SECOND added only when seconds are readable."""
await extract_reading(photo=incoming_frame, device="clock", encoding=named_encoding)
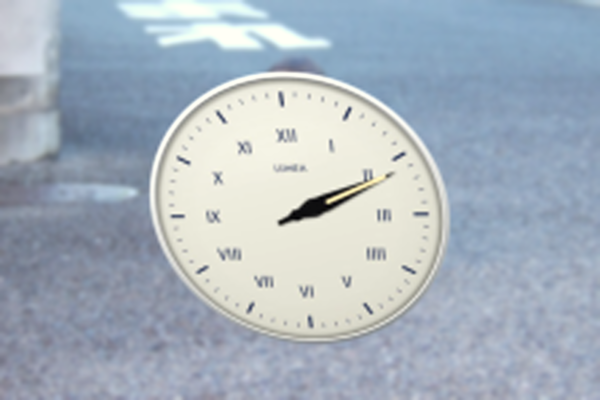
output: h=2 m=11
